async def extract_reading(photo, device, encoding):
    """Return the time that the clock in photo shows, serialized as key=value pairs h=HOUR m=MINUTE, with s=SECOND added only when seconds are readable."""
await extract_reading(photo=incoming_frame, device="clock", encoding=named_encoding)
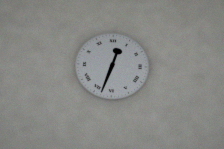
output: h=12 m=33
